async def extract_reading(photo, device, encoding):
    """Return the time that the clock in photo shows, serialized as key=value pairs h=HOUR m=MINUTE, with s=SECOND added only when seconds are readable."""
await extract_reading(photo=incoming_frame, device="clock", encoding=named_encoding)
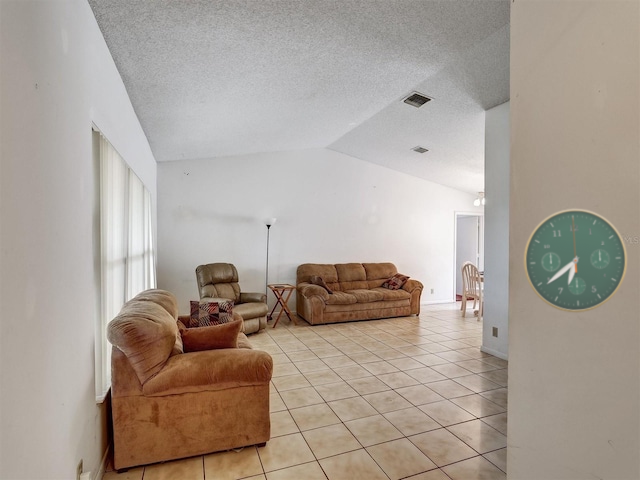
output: h=6 m=39
